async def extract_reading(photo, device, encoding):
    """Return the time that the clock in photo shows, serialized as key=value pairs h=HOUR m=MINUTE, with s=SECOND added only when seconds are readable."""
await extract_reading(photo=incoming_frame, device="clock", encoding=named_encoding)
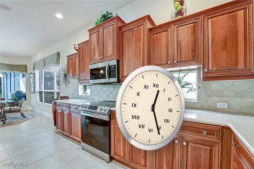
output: h=12 m=26
